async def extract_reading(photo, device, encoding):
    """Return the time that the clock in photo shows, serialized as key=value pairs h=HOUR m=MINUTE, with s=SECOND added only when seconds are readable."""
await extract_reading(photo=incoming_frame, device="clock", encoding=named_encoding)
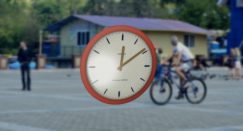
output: h=12 m=9
